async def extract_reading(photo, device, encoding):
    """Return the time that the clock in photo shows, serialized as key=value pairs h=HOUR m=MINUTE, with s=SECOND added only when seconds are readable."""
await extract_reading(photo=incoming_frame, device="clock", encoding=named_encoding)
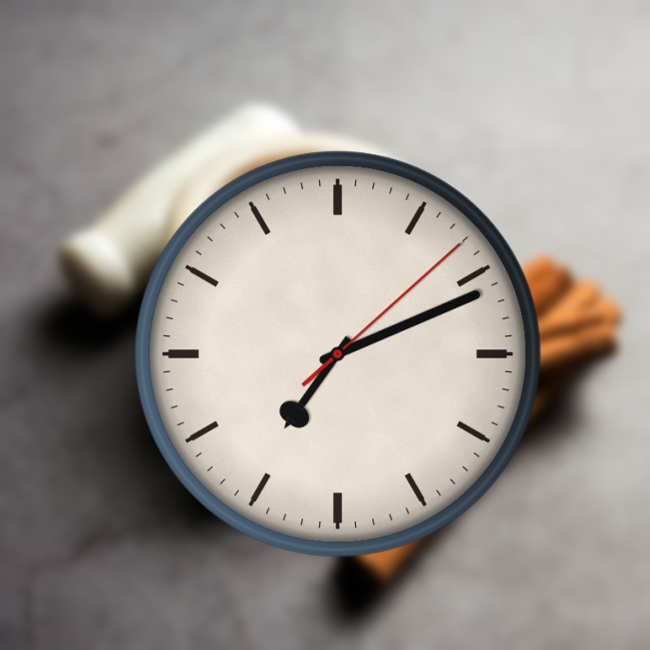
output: h=7 m=11 s=8
